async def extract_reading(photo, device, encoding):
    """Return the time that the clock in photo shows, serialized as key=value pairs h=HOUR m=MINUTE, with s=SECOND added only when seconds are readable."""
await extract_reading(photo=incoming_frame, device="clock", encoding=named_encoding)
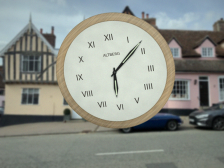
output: h=6 m=8
